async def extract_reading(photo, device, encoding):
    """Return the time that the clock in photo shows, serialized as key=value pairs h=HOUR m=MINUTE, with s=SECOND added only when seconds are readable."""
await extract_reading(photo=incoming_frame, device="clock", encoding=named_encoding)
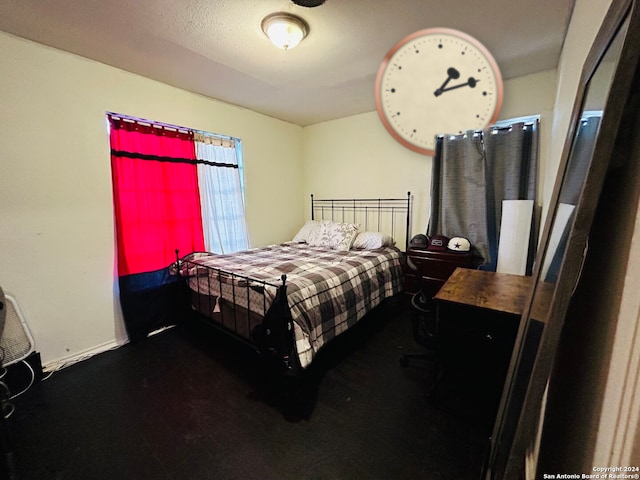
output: h=1 m=12
